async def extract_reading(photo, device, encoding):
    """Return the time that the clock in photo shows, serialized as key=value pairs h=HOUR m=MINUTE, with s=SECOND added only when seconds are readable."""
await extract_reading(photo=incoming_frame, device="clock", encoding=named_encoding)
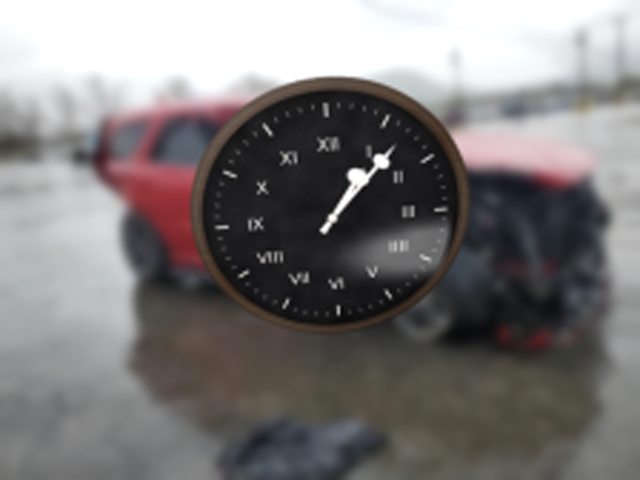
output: h=1 m=7
